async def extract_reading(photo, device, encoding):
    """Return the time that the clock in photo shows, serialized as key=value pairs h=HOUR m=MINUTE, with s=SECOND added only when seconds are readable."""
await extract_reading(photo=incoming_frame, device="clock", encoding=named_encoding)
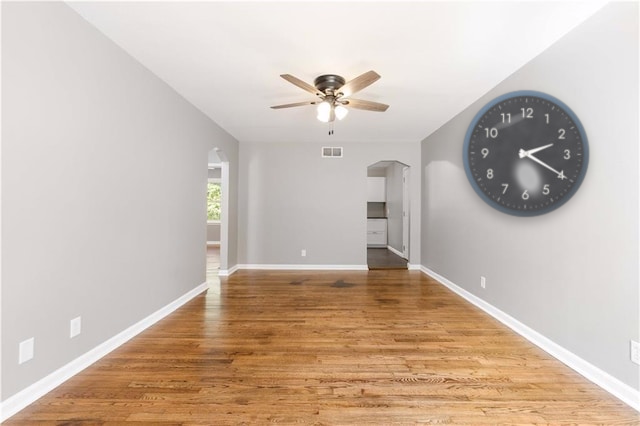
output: h=2 m=20
